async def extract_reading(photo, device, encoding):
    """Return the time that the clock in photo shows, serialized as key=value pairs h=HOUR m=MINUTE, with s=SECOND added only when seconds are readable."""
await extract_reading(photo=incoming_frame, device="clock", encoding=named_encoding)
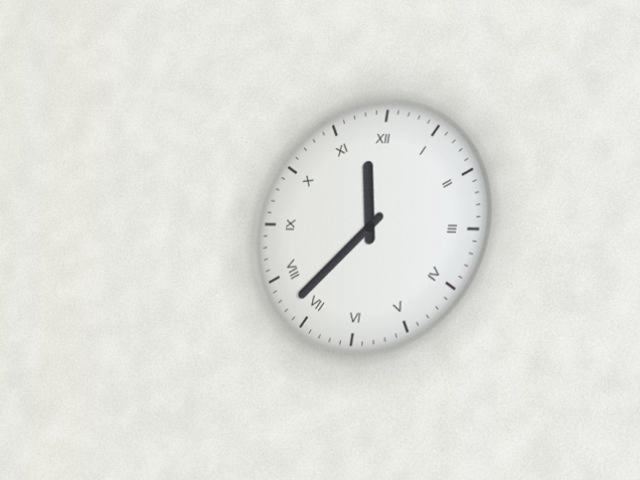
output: h=11 m=37
